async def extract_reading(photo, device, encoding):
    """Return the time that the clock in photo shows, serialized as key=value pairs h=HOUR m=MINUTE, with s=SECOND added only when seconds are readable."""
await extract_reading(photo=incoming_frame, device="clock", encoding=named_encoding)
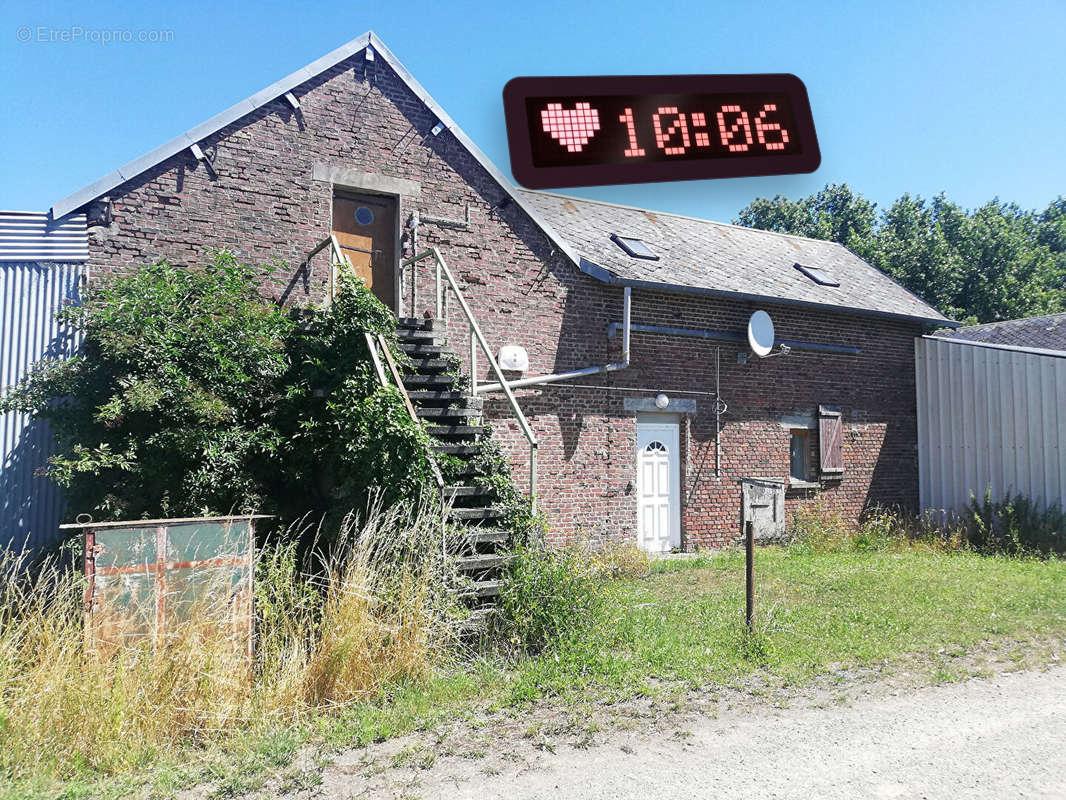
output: h=10 m=6
